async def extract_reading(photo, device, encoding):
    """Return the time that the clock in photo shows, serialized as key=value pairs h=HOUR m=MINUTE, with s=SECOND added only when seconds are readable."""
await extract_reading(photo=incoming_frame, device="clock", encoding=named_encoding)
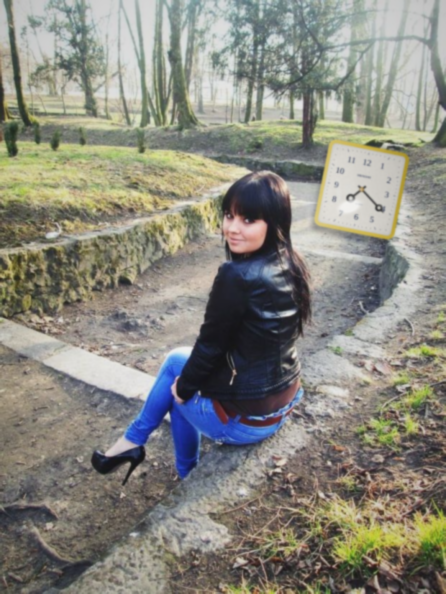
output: h=7 m=21
